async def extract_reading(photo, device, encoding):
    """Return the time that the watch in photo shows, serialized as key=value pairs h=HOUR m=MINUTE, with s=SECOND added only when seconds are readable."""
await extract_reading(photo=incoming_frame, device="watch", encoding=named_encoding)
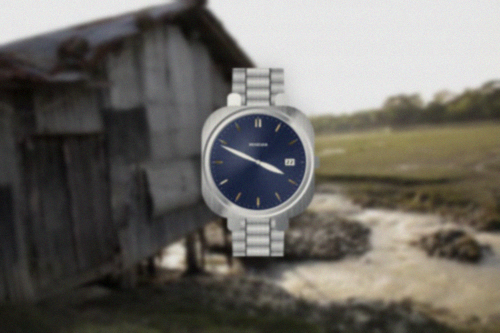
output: h=3 m=49
